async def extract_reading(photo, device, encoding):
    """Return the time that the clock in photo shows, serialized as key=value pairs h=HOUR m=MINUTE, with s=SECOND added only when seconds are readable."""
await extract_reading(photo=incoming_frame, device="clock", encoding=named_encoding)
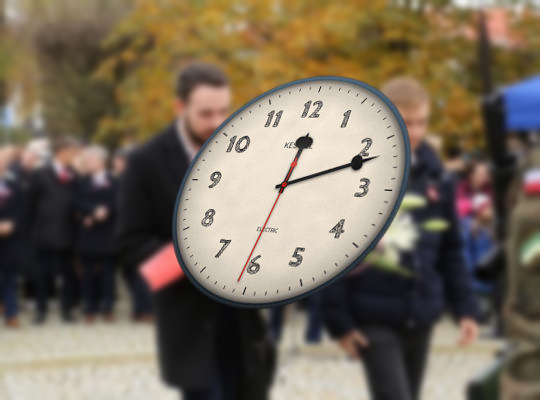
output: h=12 m=11 s=31
